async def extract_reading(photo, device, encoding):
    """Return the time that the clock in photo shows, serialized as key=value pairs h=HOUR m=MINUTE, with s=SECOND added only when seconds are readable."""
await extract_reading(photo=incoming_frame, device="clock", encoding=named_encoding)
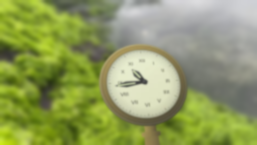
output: h=10 m=44
